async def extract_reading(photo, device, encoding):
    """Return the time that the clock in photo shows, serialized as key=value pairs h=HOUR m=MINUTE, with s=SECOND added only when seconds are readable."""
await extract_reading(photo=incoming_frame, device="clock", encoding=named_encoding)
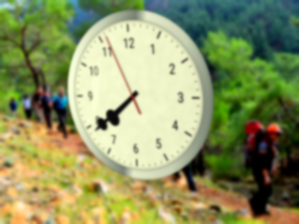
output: h=7 m=38 s=56
